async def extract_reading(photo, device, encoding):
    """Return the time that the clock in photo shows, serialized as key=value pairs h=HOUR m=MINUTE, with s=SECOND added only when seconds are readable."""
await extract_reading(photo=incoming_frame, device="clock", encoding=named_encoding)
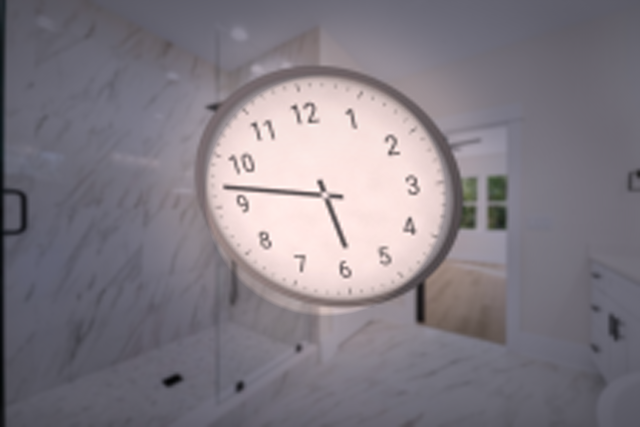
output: h=5 m=47
